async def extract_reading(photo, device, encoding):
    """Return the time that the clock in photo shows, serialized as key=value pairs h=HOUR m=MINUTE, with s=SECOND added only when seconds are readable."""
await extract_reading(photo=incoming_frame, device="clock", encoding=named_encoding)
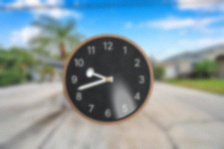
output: h=9 m=42
